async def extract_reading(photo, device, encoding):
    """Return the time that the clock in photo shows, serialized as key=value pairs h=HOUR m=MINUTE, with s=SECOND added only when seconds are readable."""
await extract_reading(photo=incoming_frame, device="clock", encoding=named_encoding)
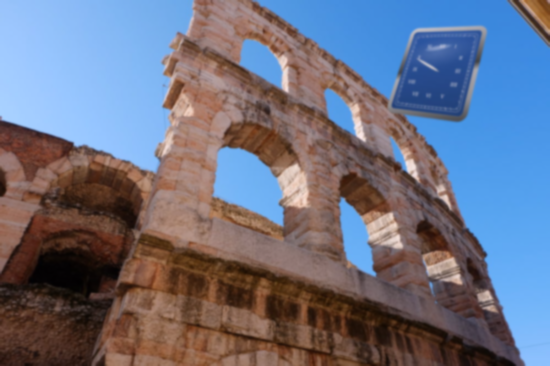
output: h=9 m=49
